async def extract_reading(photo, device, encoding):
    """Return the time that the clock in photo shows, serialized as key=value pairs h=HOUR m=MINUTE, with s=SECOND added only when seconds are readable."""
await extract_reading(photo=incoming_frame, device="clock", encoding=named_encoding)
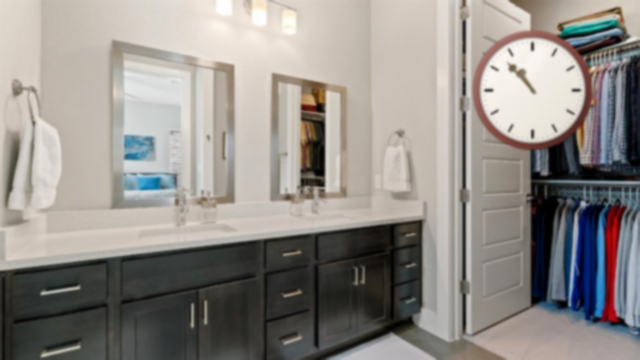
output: h=10 m=53
